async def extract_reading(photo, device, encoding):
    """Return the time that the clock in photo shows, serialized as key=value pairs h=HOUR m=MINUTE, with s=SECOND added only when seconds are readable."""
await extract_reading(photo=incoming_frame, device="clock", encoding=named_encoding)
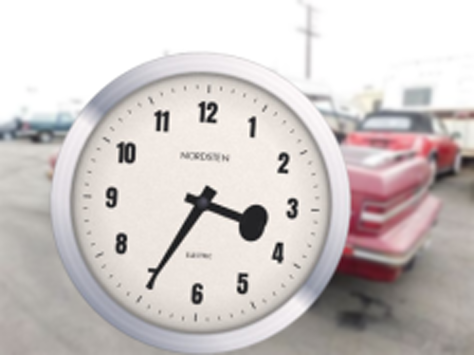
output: h=3 m=35
